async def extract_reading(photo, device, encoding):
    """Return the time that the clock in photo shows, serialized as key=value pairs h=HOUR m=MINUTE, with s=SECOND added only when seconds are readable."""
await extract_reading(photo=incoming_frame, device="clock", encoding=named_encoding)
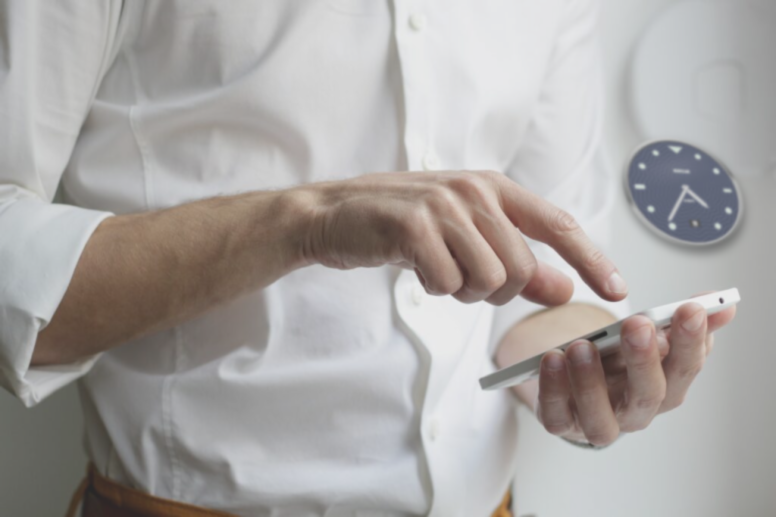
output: h=4 m=36
